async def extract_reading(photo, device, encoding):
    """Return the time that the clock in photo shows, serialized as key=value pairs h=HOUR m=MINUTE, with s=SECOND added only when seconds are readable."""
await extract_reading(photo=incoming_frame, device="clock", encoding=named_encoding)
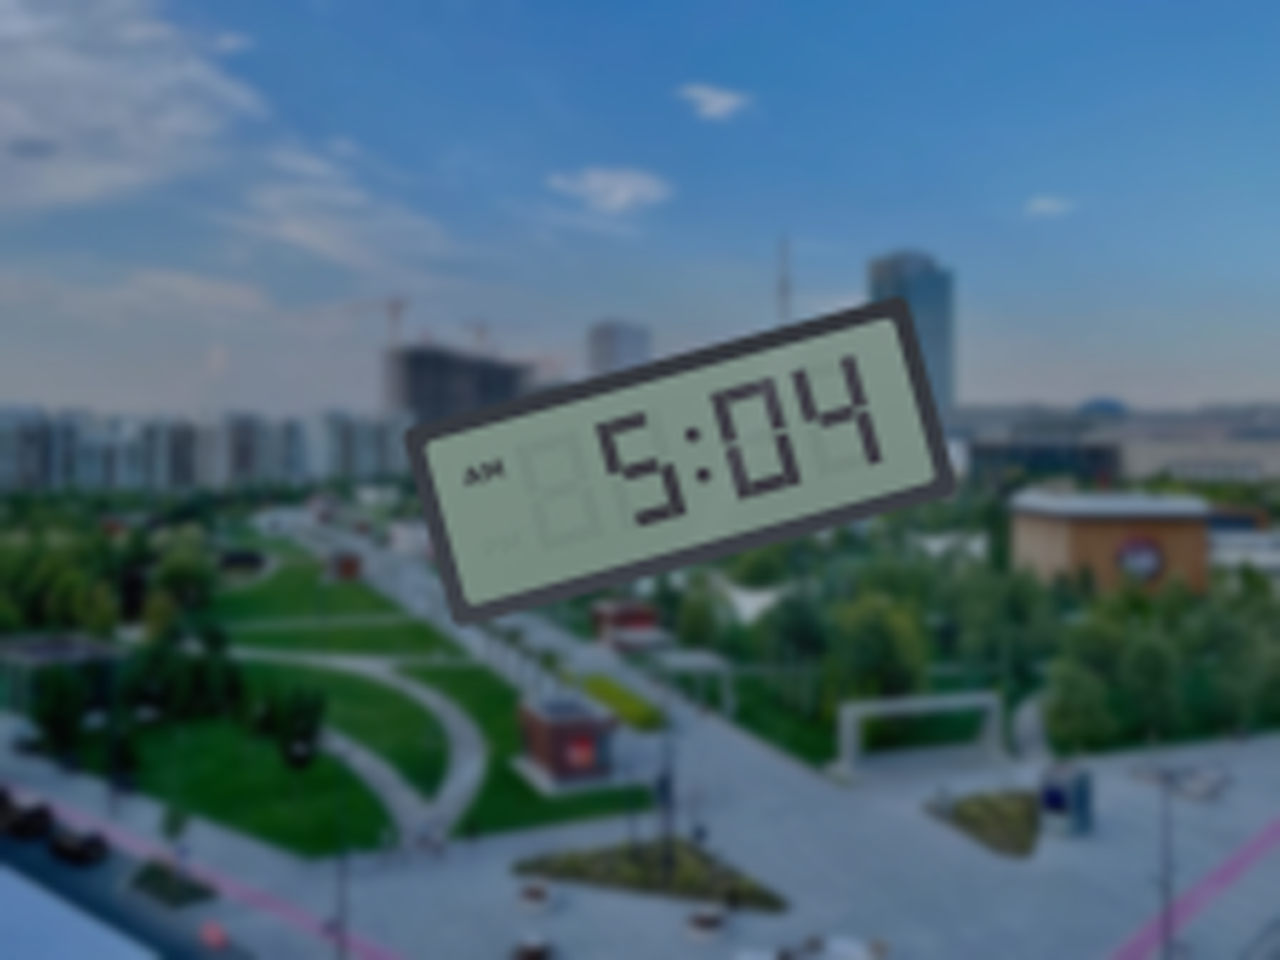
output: h=5 m=4
